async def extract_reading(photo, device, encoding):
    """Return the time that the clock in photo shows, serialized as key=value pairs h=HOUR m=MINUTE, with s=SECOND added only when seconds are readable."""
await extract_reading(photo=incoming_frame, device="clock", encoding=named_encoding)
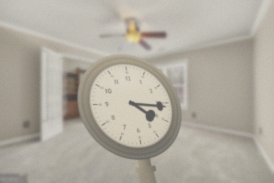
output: h=4 m=16
